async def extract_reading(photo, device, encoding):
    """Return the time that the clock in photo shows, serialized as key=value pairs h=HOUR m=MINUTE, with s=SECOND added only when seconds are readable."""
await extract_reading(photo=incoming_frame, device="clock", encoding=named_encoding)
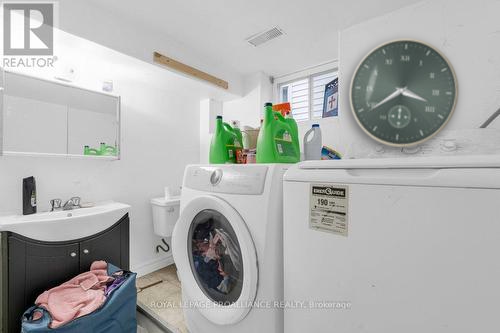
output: h=3 m=39
